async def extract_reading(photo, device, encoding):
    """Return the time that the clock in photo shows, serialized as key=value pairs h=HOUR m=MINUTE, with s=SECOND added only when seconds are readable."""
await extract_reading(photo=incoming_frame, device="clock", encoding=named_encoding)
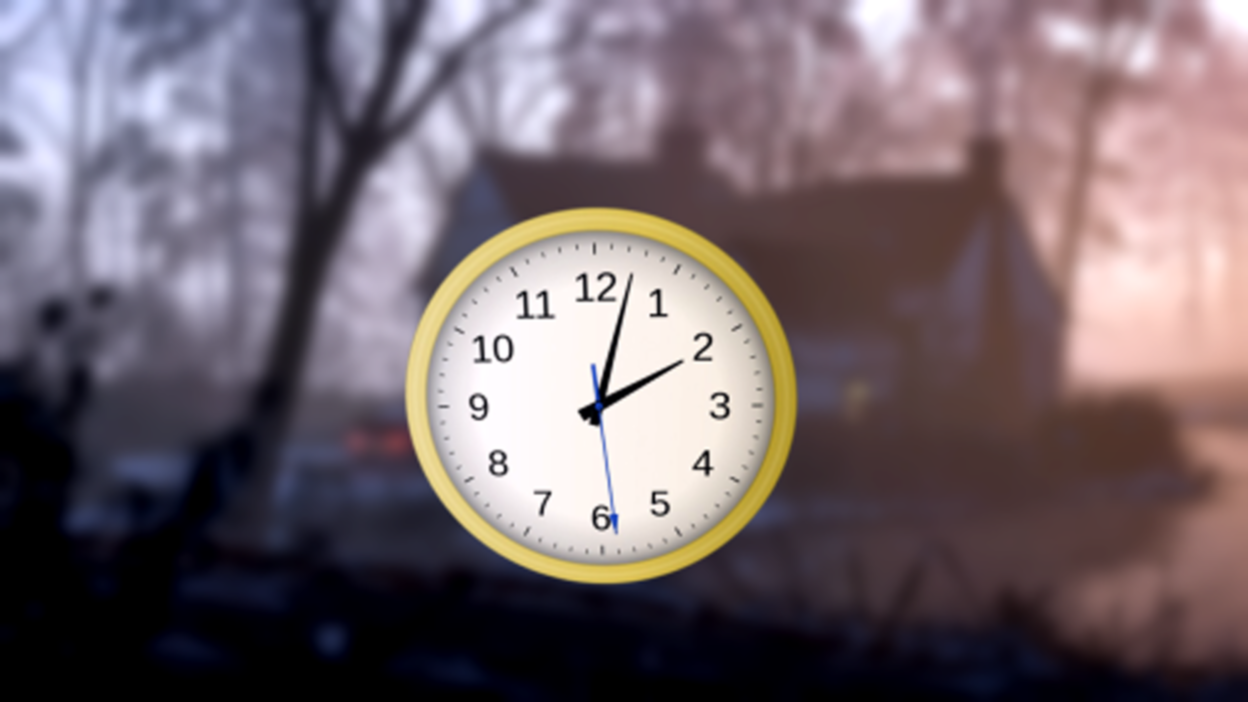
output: h=2 m=2 s=29
